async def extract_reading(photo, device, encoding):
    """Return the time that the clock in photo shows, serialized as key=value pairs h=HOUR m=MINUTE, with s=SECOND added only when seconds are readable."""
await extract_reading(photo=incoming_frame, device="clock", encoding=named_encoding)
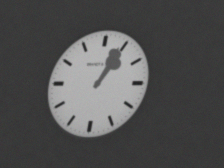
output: h=1 m=4
